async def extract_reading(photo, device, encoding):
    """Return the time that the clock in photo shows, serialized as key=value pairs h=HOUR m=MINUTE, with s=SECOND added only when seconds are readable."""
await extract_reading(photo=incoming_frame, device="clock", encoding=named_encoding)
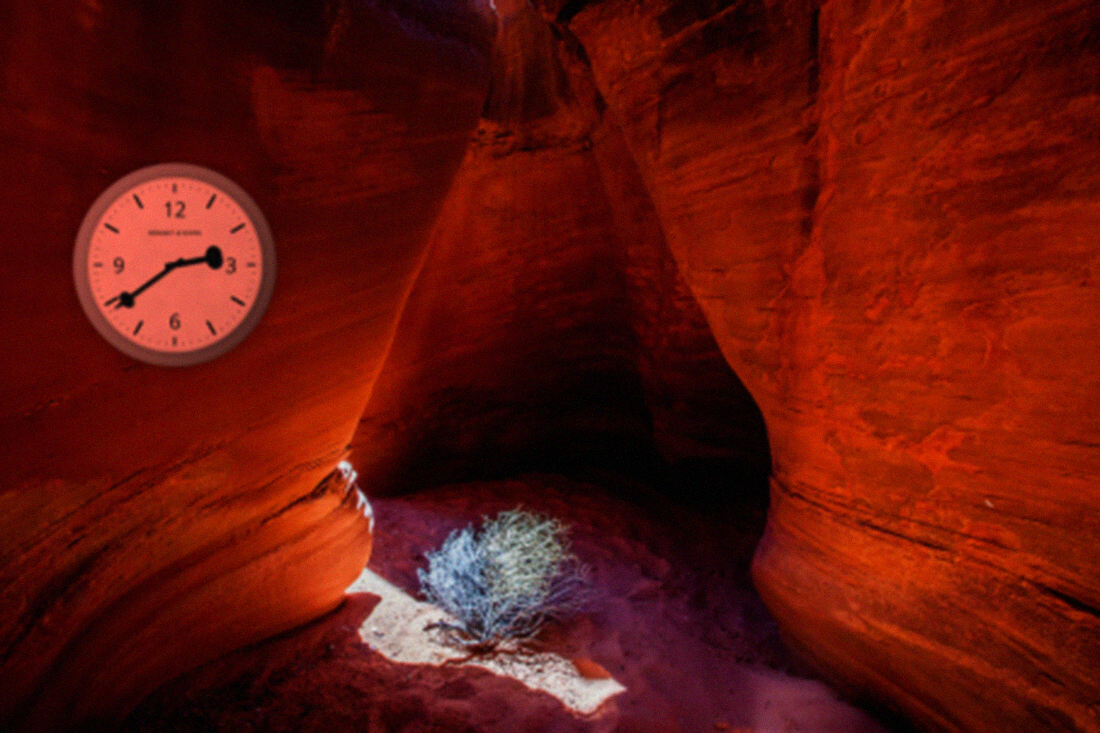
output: h=2 m=39
